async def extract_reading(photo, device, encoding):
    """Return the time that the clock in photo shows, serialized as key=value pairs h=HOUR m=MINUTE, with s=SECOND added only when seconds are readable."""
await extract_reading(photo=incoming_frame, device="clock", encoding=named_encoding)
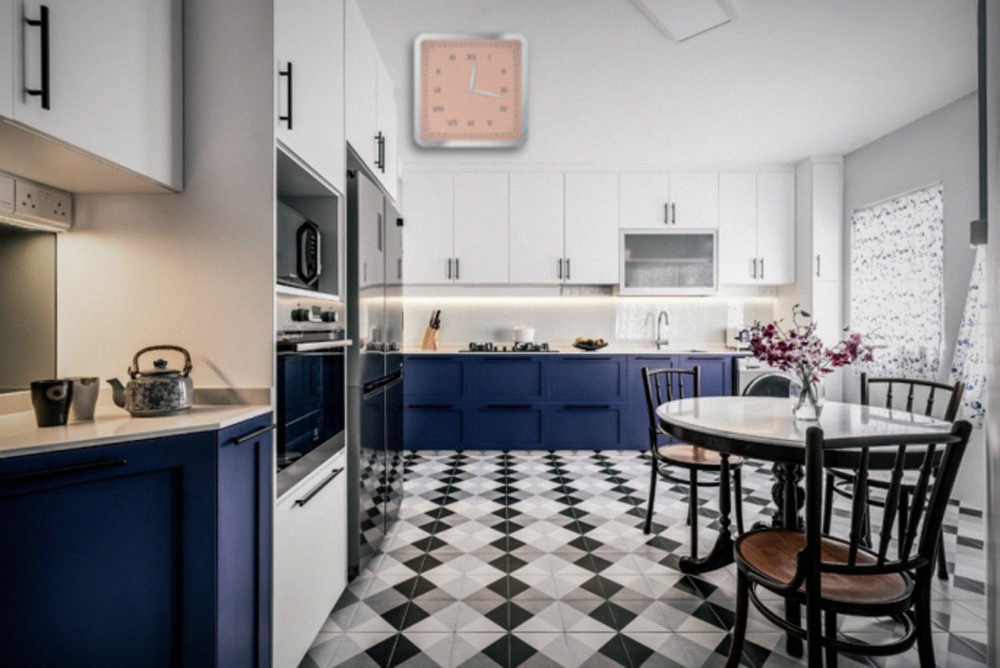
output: h=12 m=17
